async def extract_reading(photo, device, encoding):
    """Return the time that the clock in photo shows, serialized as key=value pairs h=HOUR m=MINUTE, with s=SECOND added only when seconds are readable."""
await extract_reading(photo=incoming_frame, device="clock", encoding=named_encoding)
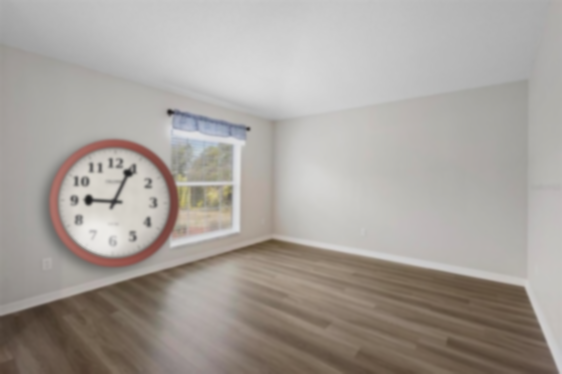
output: h=9 m=4
